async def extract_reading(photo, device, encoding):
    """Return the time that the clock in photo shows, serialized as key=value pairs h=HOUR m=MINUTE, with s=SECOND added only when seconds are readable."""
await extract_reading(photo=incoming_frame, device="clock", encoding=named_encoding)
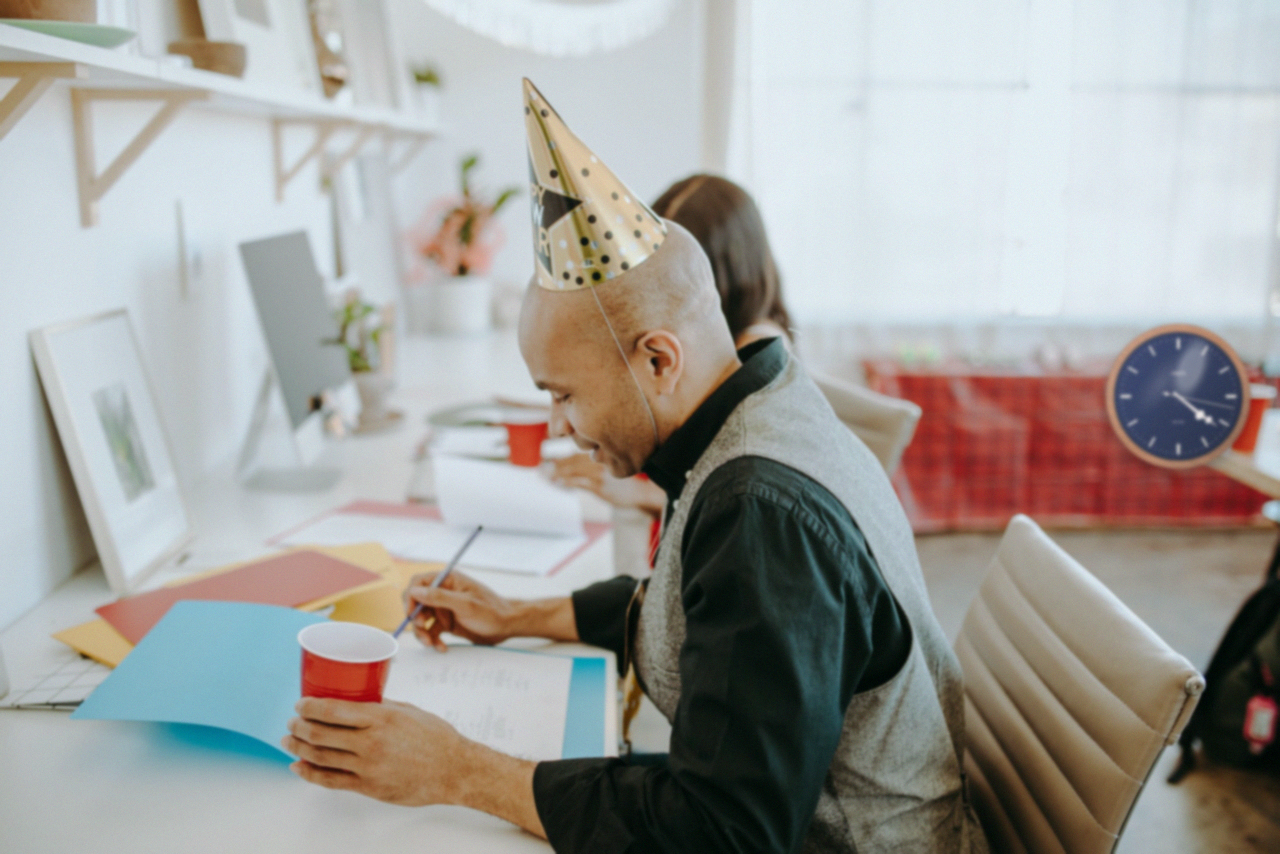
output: h=4 m=21 s=17
